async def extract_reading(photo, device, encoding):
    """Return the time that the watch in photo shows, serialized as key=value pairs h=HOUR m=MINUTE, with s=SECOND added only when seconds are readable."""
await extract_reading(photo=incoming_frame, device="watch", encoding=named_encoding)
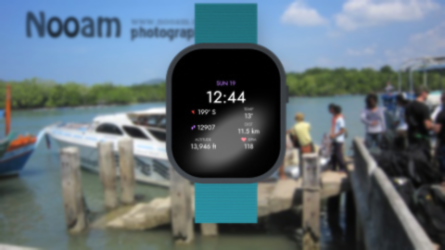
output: h=12 m=44
